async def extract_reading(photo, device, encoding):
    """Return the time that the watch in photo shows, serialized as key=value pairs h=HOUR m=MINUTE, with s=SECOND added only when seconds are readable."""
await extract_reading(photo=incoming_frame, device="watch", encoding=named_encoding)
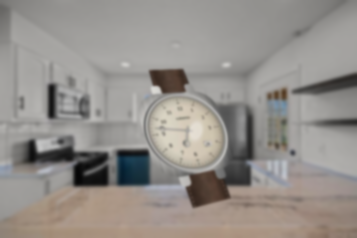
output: h=6 m=47
